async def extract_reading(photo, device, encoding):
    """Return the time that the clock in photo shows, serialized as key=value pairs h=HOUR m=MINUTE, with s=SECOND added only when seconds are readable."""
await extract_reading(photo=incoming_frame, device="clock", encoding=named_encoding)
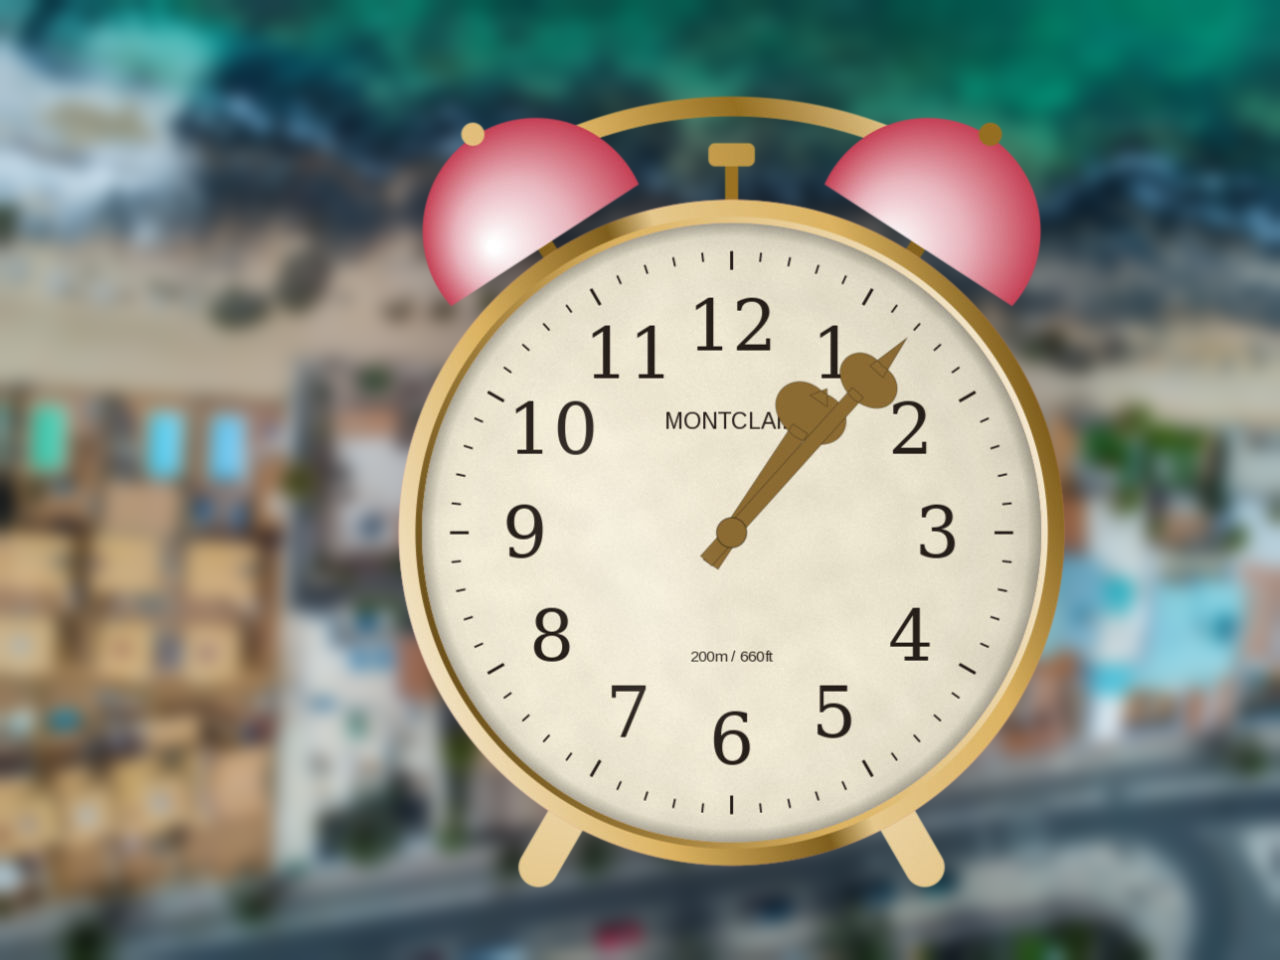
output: h=1 m=7
